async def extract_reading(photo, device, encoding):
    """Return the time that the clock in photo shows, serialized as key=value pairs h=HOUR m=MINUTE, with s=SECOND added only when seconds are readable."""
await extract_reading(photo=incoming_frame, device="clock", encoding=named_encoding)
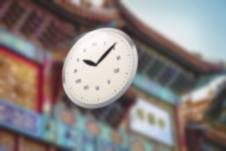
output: h=10 m=9
